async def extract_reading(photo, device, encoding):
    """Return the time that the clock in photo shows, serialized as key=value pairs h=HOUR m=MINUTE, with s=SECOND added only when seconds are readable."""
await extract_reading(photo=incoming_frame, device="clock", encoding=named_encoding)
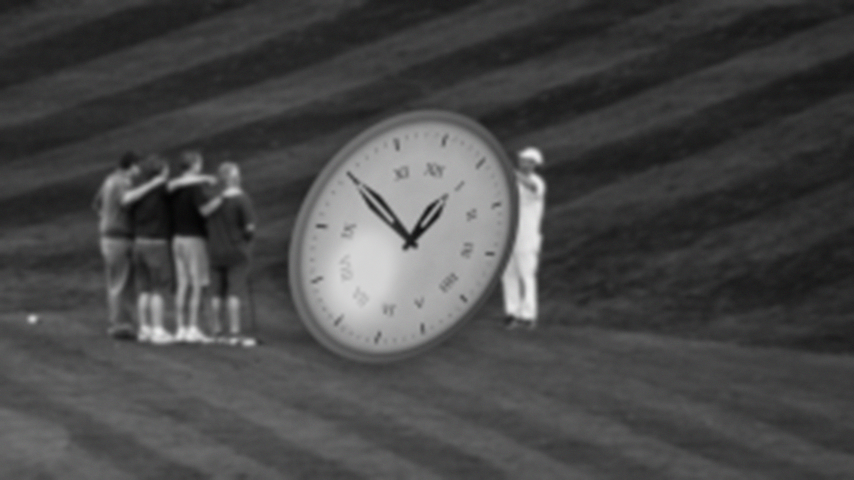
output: h=12 m=50
